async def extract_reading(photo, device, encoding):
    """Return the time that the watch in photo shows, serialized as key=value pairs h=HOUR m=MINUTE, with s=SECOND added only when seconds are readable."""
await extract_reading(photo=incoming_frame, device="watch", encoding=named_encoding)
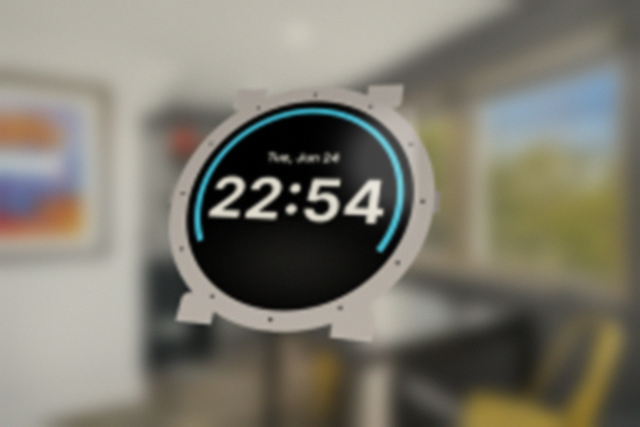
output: h=22 m=54
